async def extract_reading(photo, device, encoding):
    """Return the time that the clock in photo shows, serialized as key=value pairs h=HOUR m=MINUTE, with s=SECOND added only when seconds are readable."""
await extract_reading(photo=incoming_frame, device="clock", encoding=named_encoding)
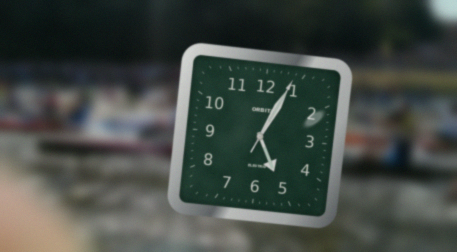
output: h=5 m=4 s=4
